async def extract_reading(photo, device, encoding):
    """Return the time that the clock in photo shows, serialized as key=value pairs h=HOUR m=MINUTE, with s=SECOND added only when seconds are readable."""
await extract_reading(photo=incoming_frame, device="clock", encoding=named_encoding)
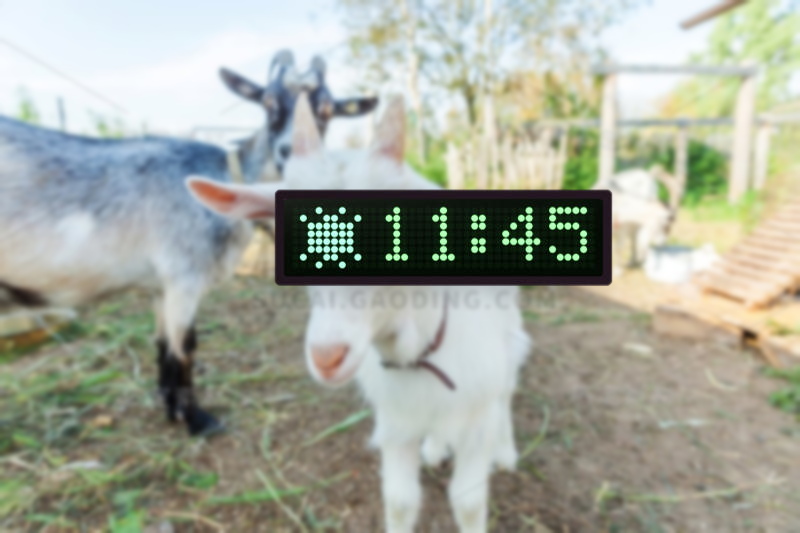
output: h=11 m=45
